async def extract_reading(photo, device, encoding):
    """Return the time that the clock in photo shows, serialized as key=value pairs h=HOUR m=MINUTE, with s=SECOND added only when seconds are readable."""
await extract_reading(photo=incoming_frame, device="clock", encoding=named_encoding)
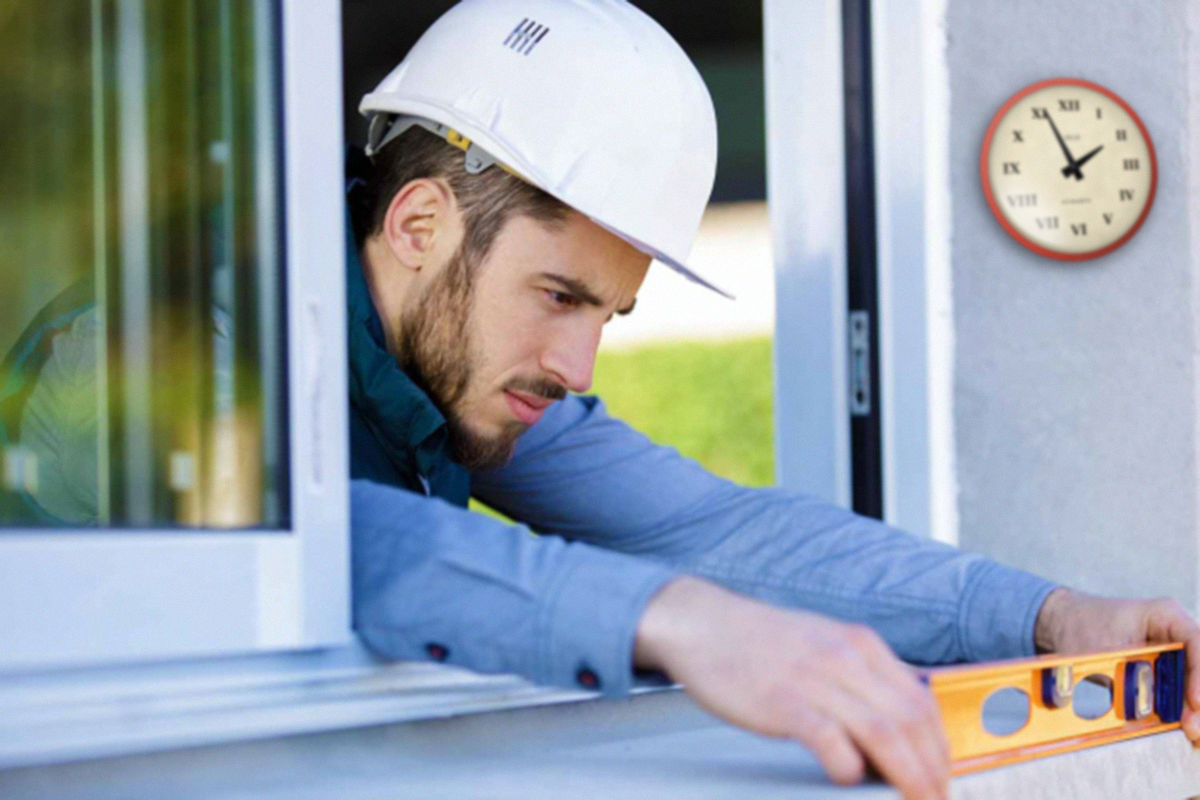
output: h=1 m=56
